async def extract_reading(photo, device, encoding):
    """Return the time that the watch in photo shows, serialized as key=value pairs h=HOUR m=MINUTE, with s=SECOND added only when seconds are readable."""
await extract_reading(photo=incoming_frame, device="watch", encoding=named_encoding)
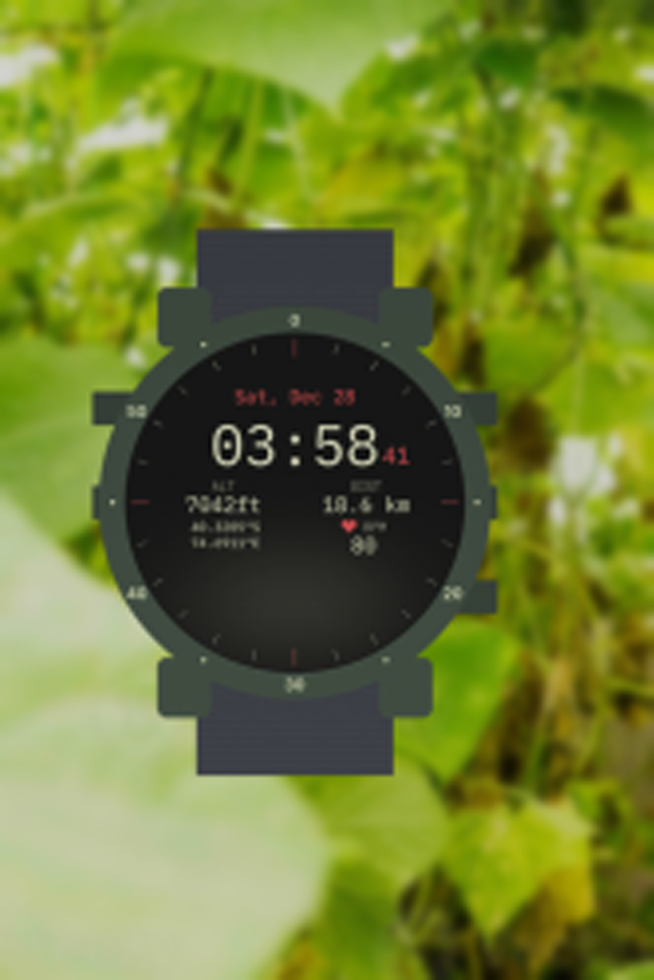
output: h=3 m=58
